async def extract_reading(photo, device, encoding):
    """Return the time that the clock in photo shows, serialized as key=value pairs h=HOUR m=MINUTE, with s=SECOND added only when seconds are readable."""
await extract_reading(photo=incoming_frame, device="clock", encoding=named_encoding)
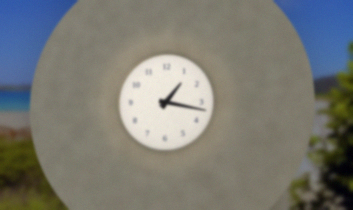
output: h=1 m=17
